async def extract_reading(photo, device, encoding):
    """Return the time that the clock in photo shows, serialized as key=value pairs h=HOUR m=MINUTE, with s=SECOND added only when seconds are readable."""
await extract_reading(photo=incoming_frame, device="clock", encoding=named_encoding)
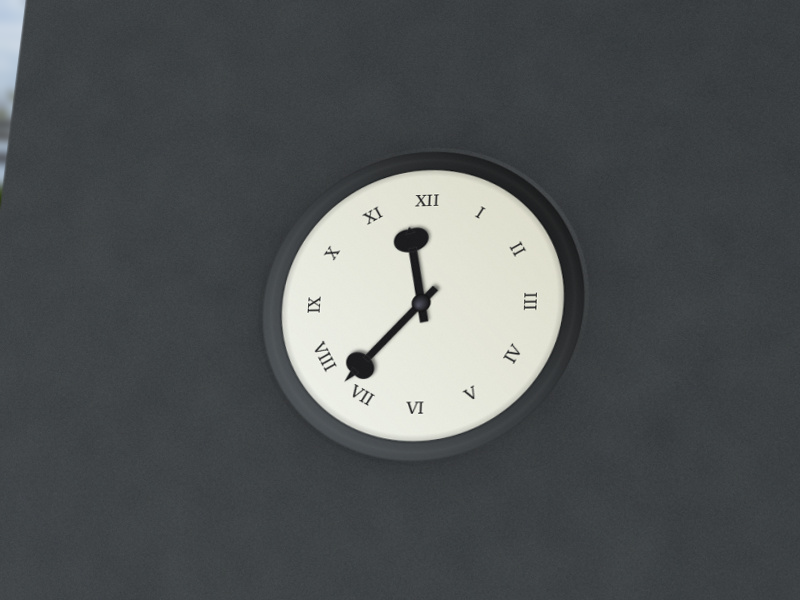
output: h=11 m=37
